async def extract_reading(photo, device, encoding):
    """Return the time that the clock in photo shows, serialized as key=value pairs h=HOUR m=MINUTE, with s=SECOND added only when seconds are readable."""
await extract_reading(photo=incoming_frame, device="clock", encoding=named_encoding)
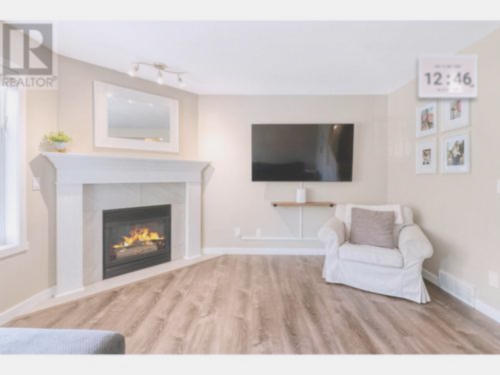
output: h=12 m=46
